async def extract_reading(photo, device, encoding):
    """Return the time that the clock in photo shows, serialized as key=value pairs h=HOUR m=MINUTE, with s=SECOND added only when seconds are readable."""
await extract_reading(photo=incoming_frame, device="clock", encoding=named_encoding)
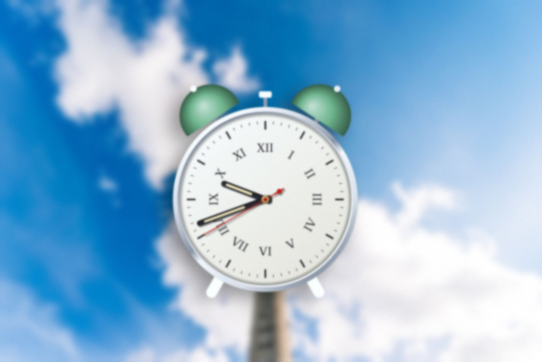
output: h=9 m=41 s=40
